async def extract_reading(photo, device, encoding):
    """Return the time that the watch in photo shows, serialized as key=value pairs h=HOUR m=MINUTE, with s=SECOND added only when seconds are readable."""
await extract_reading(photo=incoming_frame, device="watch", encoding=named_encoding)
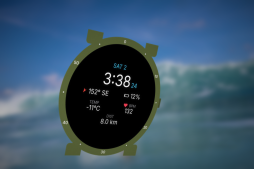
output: h=3 m=38
